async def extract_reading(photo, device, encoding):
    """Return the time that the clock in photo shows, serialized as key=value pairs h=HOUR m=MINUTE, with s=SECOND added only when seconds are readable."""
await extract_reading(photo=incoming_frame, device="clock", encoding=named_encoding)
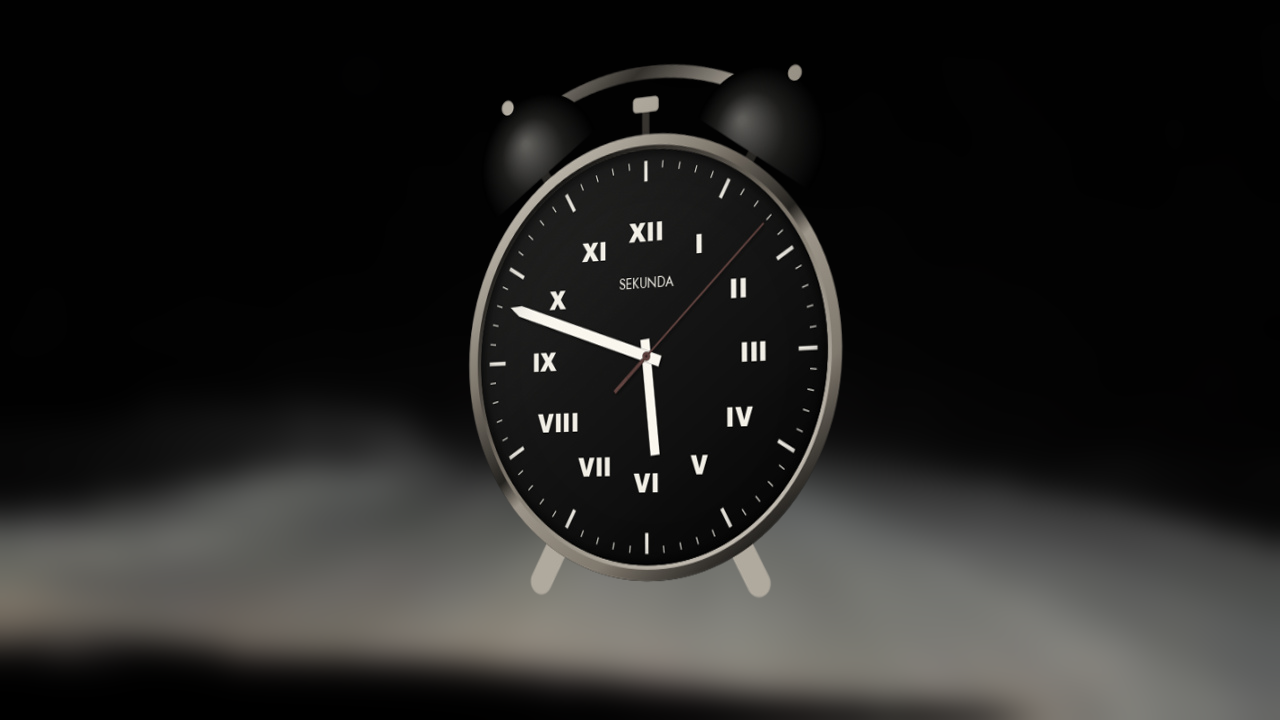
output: h=5 m=48 s=8
